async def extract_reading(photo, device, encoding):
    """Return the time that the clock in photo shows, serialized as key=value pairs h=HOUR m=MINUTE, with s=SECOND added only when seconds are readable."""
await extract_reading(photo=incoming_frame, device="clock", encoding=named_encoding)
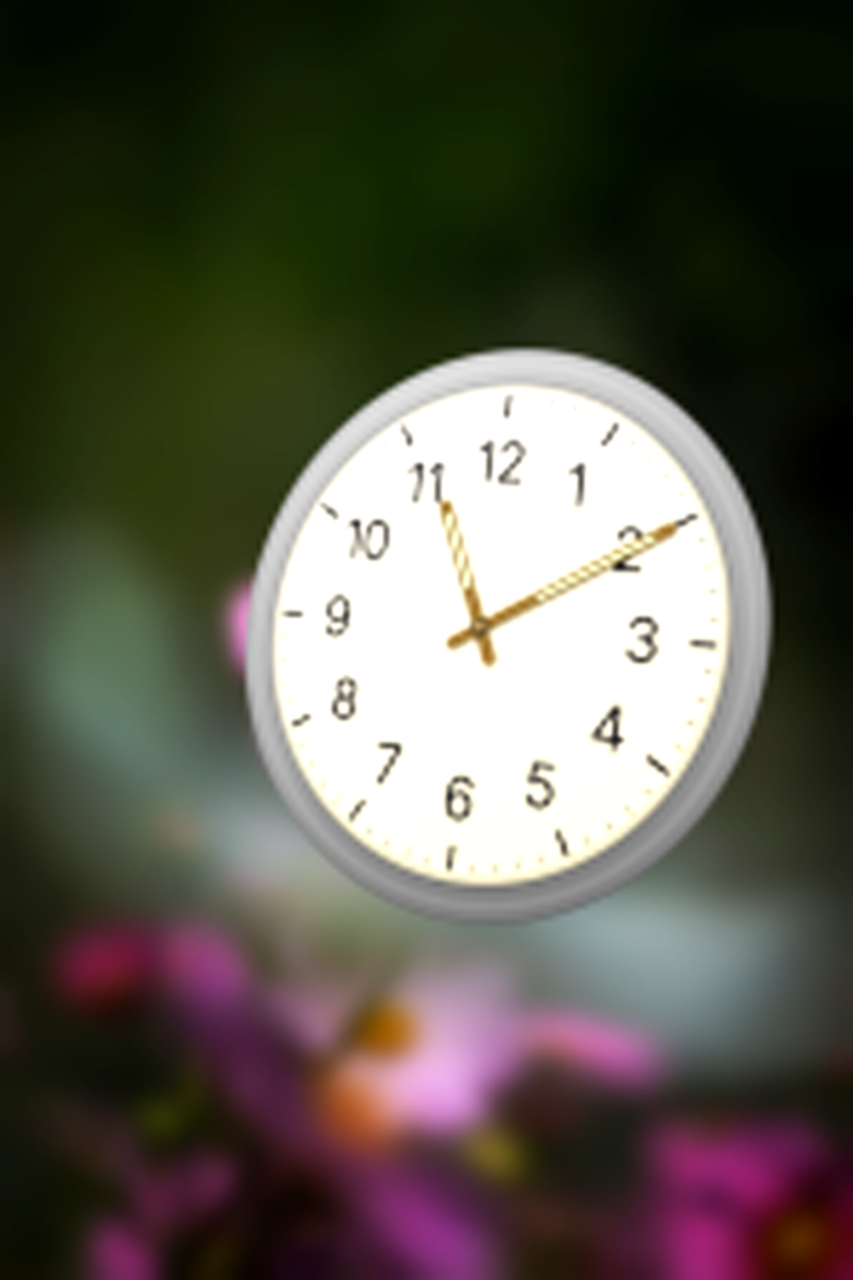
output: h=11 m=10
